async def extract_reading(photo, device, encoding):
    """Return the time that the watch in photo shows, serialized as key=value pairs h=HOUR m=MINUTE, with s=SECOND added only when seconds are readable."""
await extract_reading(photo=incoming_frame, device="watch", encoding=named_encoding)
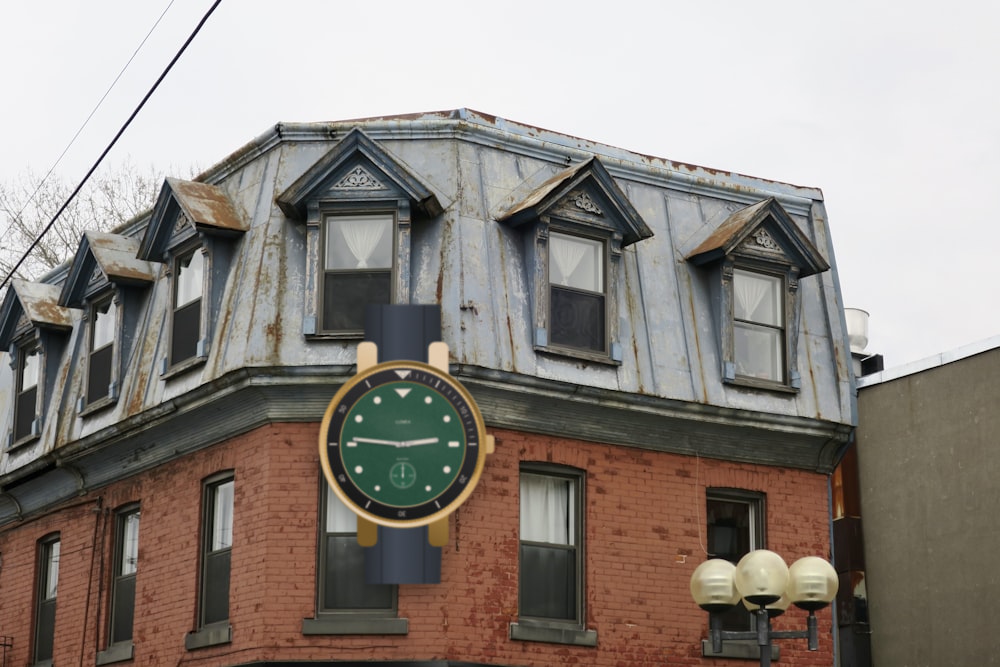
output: h=2 m=46
